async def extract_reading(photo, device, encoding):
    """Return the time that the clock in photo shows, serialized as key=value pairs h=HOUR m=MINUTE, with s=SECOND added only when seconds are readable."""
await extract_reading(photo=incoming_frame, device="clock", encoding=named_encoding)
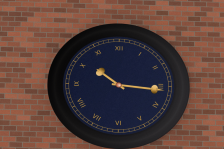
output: h=10 m=16
